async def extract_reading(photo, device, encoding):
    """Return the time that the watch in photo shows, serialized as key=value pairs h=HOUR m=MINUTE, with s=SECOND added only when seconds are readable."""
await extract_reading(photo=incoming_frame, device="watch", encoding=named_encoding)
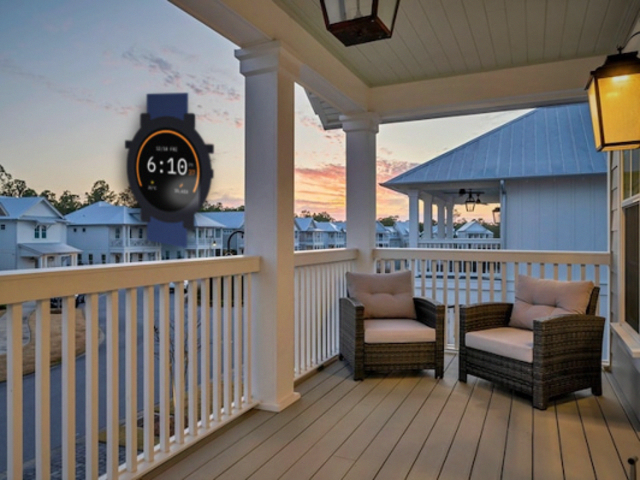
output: h=6 m=10
